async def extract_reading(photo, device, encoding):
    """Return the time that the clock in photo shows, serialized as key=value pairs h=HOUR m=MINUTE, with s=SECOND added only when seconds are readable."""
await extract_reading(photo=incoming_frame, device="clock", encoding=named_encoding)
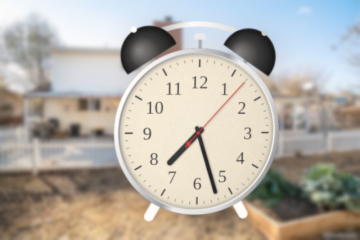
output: h=7 m=27 s=7
